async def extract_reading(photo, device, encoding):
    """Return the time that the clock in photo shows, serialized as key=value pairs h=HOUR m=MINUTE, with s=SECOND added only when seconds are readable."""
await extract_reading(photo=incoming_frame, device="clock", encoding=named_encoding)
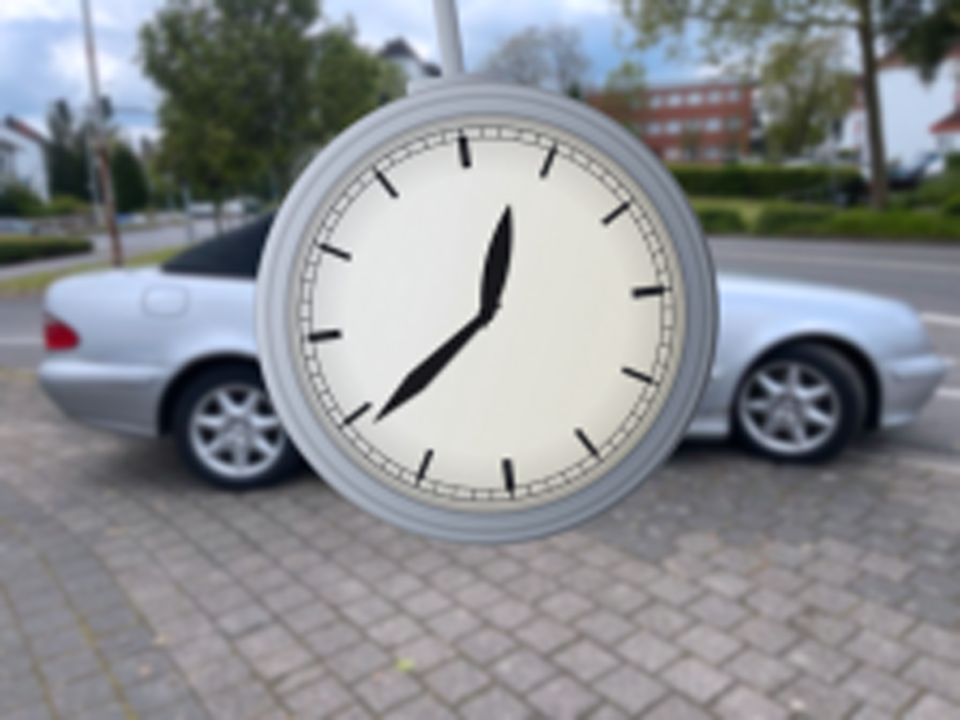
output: h=12 m=39
